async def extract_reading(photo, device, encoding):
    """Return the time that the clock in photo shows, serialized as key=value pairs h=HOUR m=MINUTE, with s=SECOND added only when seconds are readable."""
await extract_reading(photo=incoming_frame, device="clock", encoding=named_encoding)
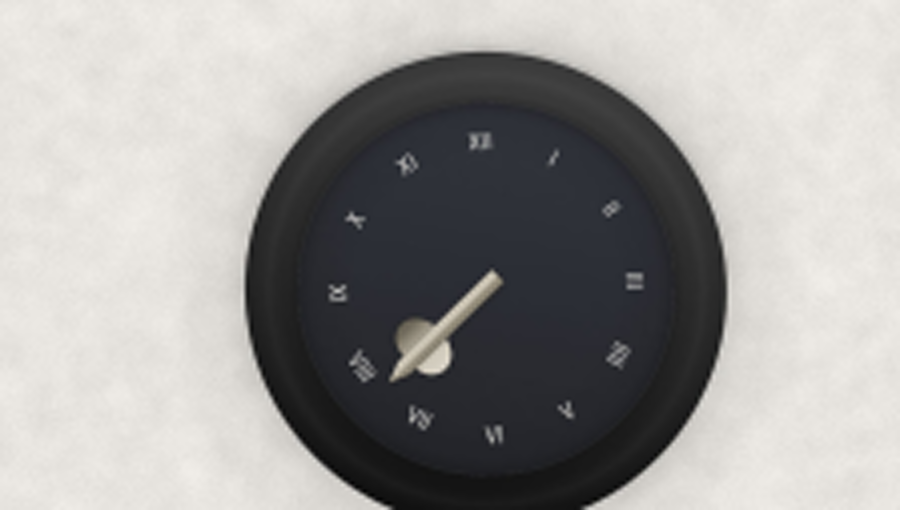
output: h=7 m=38
